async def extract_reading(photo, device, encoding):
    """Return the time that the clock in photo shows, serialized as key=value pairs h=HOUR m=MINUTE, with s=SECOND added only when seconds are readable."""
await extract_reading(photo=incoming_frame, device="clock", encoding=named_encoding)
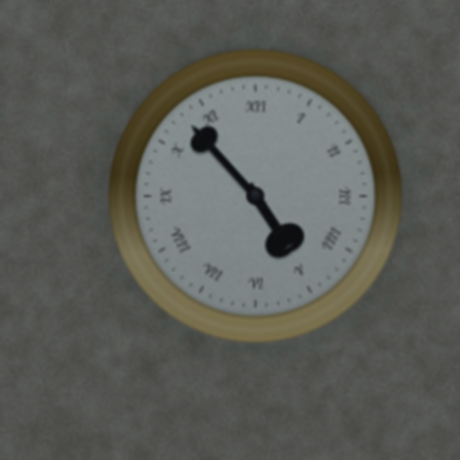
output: h=4 m=53
